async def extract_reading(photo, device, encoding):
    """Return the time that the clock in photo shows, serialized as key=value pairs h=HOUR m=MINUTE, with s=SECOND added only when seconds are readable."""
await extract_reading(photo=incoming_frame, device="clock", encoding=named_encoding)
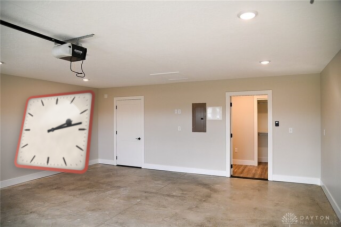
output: h=2 m=13
